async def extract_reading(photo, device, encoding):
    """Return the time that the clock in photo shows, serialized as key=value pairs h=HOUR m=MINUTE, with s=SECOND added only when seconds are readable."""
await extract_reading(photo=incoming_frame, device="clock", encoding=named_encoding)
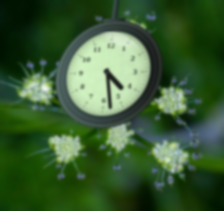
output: h=4 m=28
